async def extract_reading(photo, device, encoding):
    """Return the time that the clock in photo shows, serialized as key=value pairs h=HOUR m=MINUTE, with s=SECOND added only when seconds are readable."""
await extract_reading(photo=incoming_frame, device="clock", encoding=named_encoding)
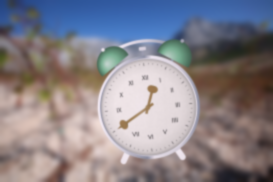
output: h=12 m=40
